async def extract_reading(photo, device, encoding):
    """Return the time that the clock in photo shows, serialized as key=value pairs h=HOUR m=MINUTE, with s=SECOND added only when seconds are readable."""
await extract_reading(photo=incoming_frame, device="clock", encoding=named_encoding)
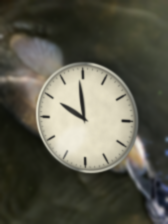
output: h=9 m=59
